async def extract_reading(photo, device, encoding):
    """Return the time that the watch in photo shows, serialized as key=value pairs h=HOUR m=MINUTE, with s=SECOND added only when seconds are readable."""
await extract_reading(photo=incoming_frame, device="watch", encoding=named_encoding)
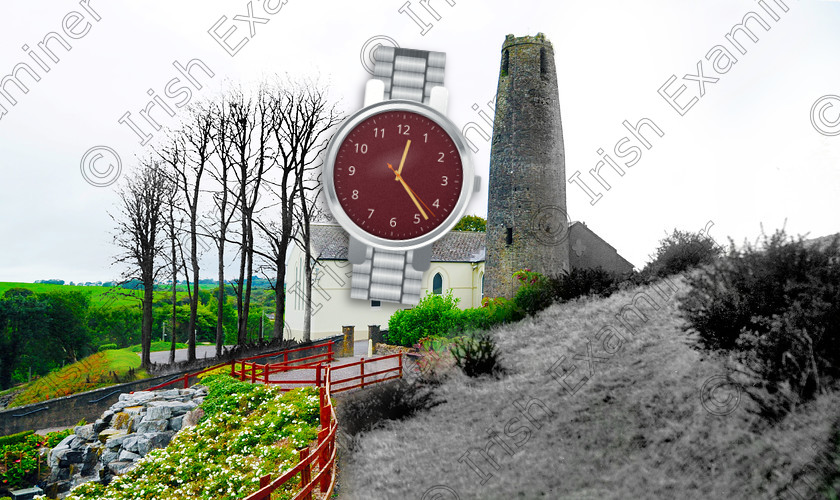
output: h=12 m=23 s=22
